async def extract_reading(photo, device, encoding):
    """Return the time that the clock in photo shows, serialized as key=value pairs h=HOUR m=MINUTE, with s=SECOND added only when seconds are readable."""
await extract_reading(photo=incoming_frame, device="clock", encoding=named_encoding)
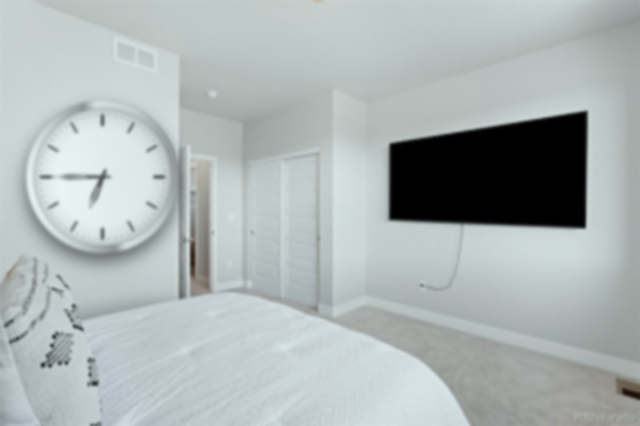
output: h=6 m=45
